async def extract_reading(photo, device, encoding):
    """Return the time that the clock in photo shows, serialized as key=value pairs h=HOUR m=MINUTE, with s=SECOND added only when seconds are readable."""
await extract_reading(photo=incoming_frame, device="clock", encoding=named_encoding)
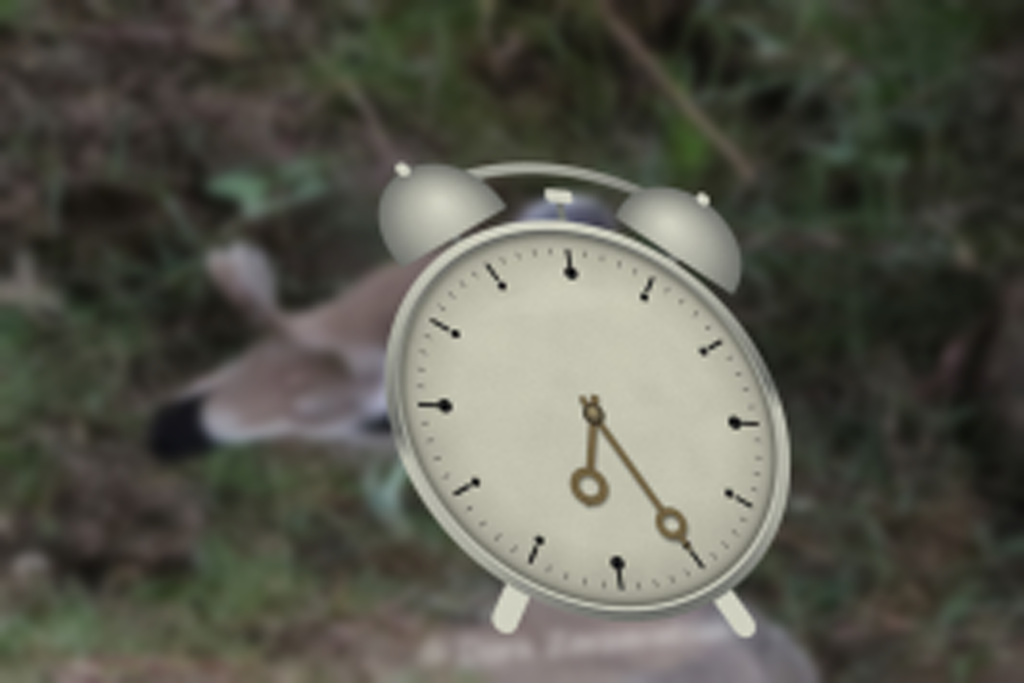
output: h=6 m=25
